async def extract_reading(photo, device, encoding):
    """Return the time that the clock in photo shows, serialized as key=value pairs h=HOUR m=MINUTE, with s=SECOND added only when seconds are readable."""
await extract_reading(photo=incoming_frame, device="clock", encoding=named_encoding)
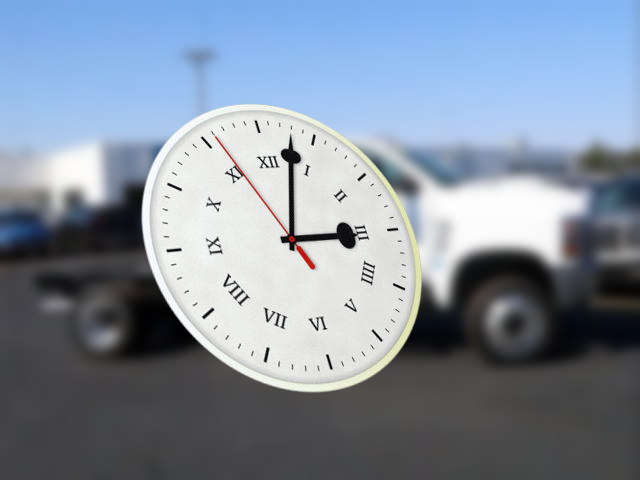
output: h=3 m=2 s=56
